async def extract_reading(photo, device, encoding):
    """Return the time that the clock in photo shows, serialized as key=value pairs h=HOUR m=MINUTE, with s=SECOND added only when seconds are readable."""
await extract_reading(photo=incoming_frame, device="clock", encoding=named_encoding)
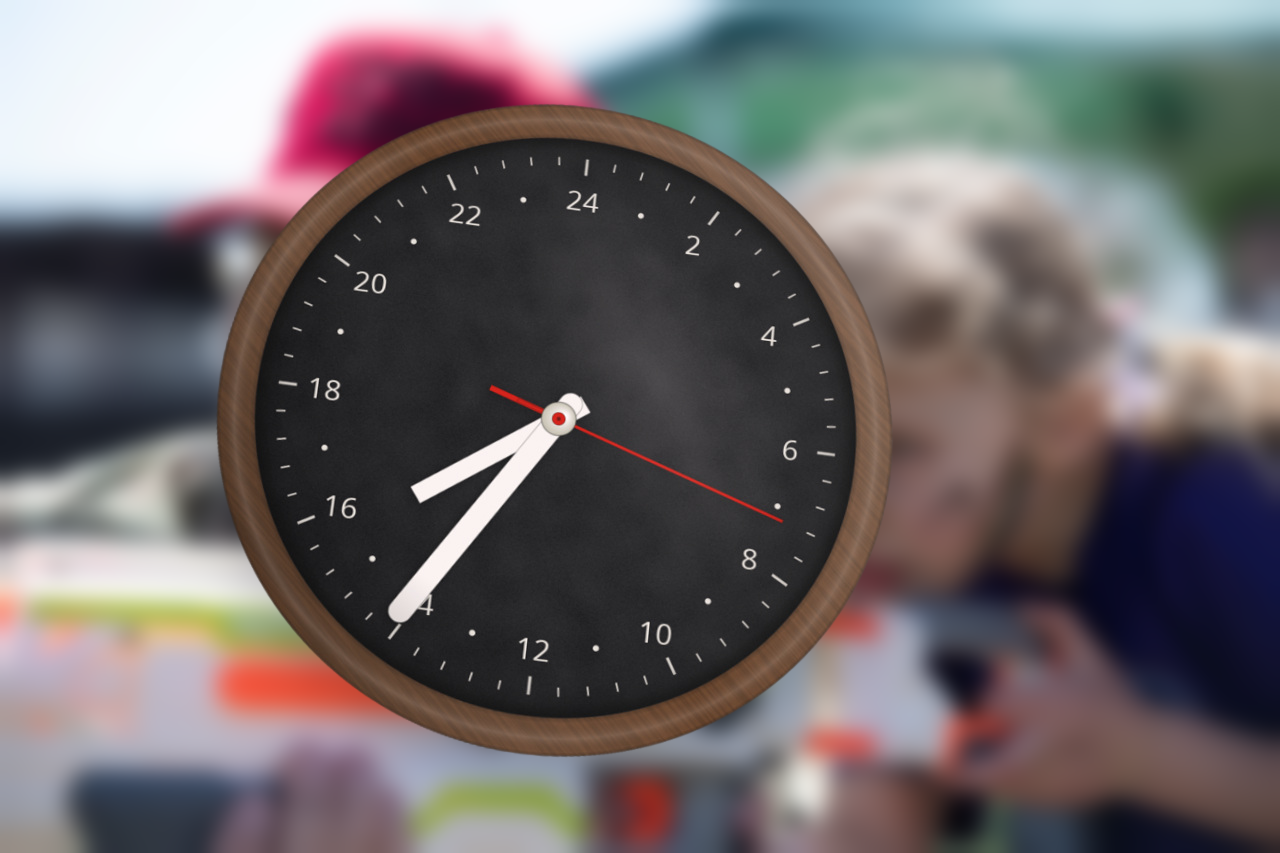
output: h=15 m=35 s=18
